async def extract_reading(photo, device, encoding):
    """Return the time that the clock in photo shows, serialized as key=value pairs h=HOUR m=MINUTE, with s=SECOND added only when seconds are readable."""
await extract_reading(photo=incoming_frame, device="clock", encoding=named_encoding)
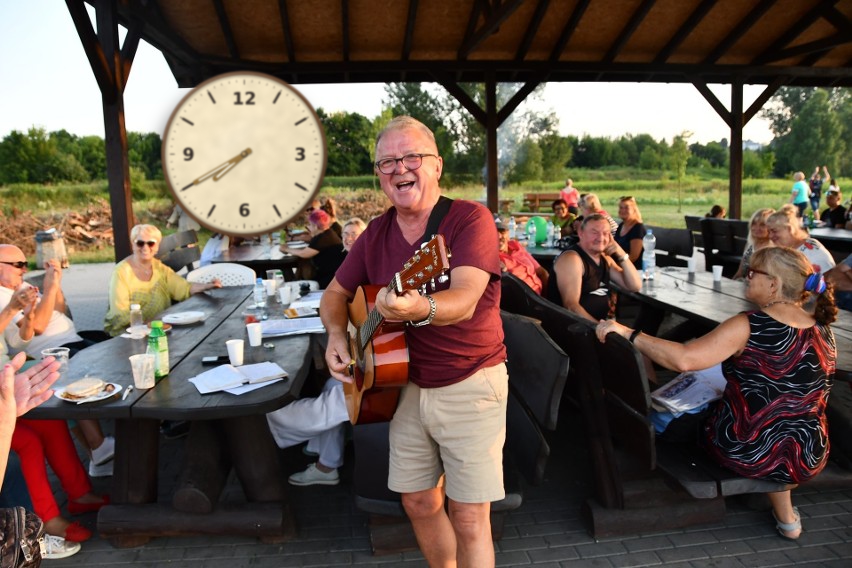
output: h=7 m=40
